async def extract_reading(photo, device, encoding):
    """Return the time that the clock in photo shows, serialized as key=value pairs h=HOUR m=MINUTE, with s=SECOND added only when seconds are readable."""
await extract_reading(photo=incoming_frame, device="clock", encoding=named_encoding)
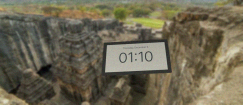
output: h=1 m=10
